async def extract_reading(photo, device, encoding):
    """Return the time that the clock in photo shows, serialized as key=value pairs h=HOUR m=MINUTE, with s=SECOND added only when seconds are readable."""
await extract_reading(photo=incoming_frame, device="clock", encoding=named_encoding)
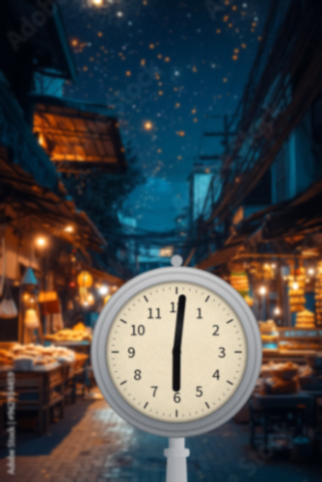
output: h=6 m=1
